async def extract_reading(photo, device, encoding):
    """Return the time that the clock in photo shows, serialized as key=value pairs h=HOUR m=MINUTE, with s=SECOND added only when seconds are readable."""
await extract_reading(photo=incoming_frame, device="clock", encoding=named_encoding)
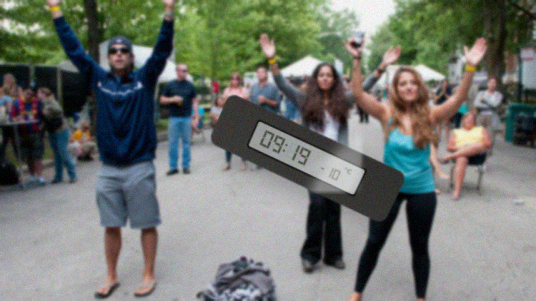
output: h=9 m=19
